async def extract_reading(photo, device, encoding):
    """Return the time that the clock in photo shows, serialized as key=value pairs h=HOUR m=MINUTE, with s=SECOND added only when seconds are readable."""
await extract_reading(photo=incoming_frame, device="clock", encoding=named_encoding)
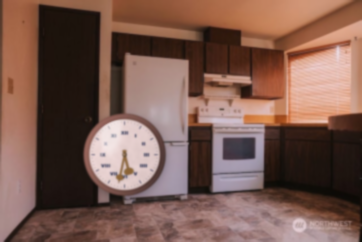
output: h=5 m=32
